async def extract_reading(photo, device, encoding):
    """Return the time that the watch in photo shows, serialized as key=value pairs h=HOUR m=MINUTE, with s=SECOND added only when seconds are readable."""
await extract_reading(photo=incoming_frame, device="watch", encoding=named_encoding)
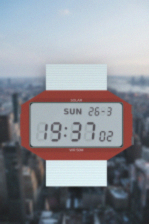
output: h=19 m=37 s=2
